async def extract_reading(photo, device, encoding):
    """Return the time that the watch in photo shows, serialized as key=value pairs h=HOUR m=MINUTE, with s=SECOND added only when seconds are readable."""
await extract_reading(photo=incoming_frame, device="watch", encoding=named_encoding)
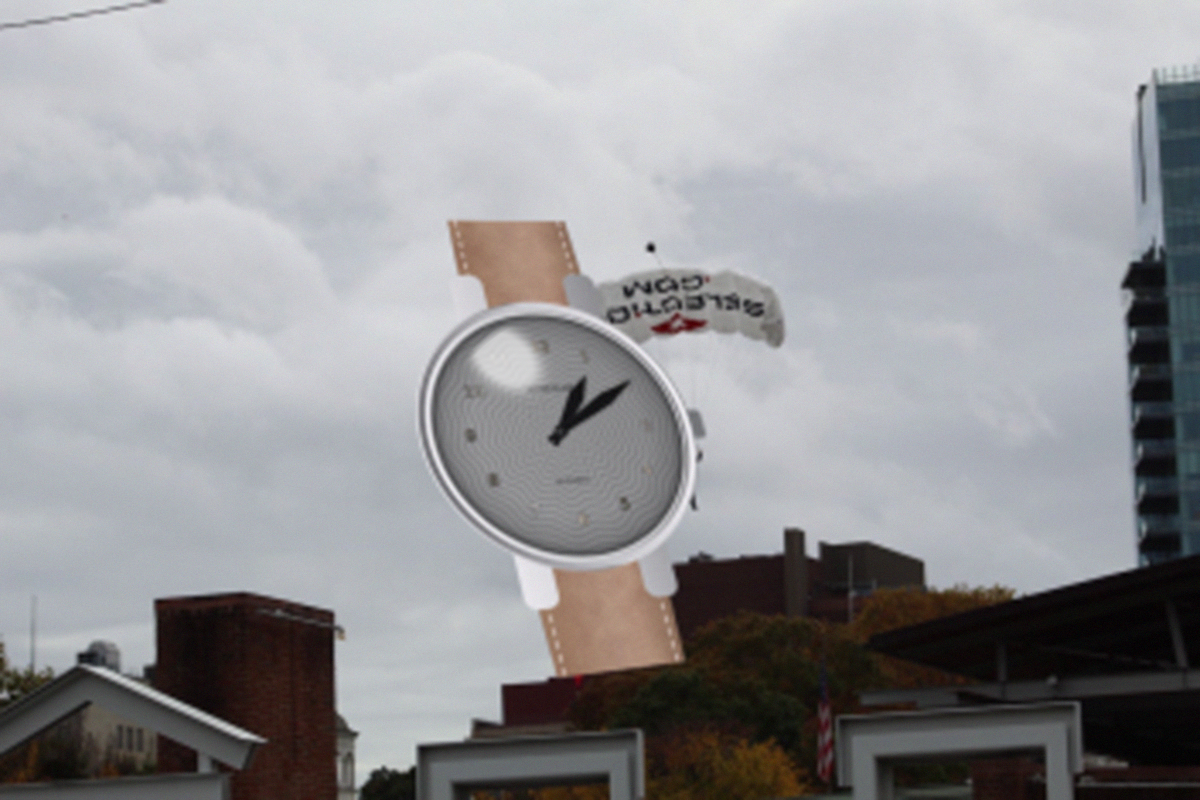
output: h=1 m=10
